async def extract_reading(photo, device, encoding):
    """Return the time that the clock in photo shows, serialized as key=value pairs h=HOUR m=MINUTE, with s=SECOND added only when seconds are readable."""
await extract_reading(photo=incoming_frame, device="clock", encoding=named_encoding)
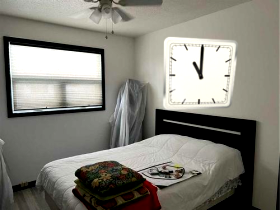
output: h=11 m=0
